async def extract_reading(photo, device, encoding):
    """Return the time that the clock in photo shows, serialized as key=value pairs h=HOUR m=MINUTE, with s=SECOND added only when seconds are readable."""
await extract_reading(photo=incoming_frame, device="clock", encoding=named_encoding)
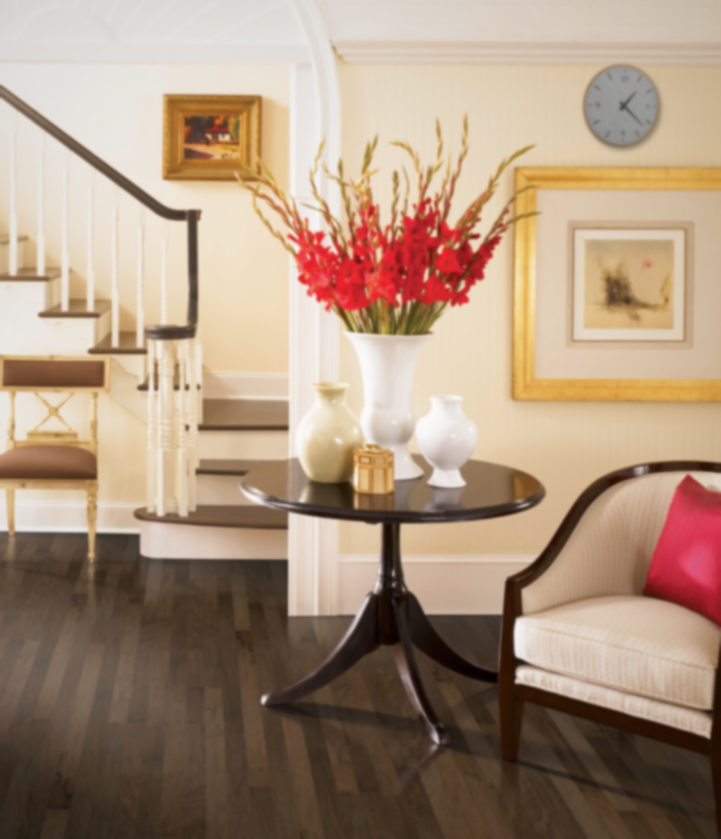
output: h=1 m=22
